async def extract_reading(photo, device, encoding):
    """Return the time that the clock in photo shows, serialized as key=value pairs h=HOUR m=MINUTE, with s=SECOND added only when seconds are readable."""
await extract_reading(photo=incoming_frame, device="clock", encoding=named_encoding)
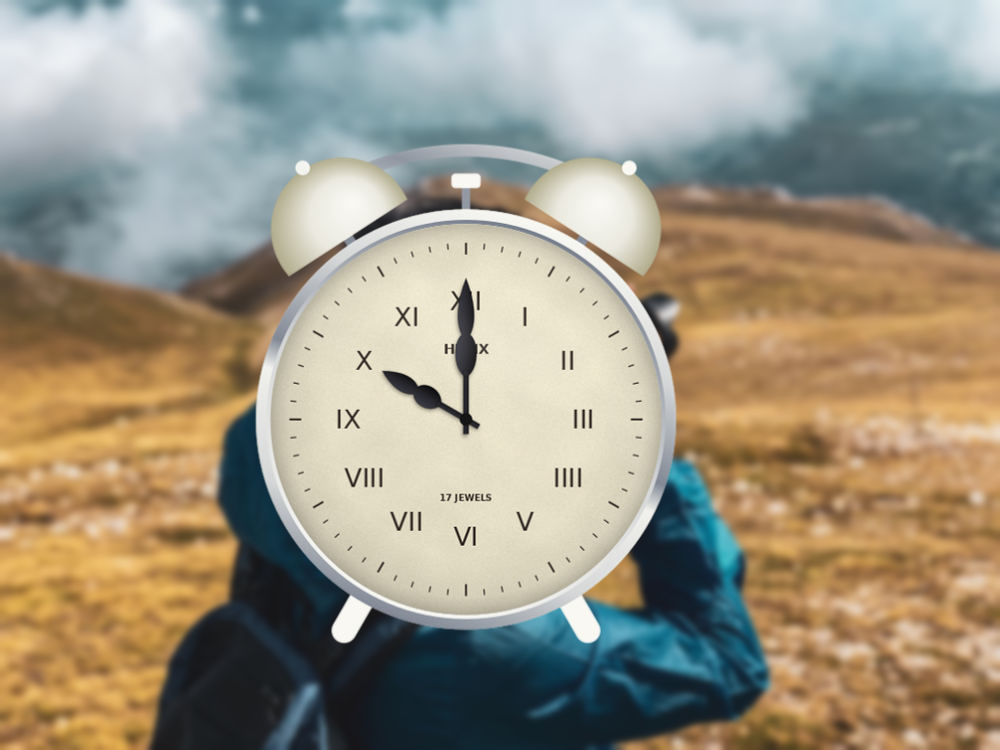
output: h=10 m=0
